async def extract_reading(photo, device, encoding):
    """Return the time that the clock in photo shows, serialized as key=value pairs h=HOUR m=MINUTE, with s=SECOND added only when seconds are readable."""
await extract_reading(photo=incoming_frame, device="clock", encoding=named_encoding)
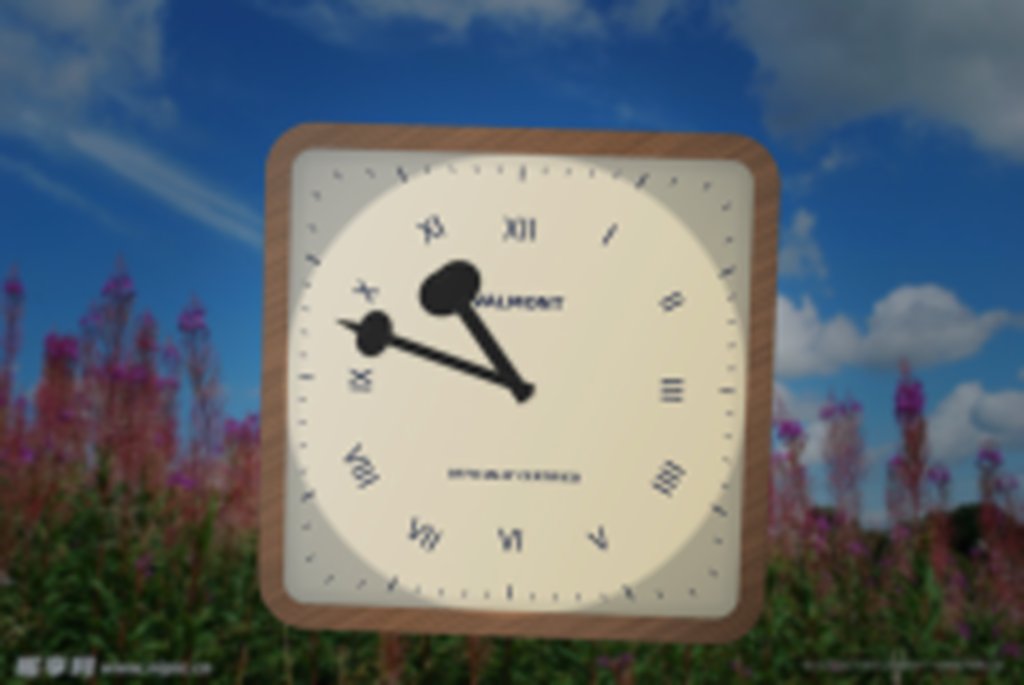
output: h=10 m=48
